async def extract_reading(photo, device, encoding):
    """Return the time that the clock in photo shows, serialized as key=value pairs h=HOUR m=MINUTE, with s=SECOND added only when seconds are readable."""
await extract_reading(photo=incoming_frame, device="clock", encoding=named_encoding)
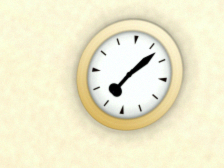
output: h=7 m=7
